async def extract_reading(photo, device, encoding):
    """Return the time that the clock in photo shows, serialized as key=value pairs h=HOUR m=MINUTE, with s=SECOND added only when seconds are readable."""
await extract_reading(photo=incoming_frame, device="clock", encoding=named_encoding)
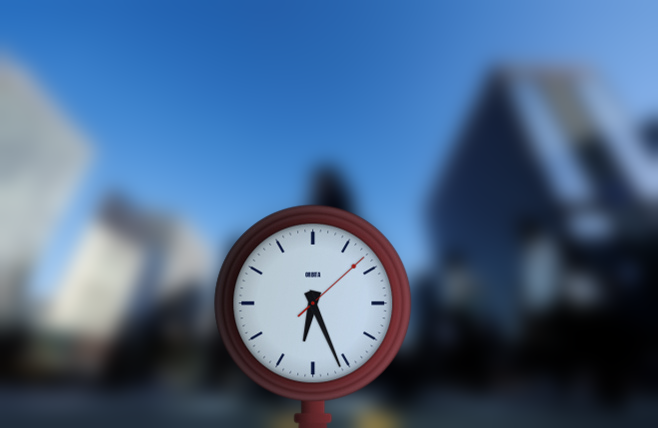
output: h=6 m=26 s=8
